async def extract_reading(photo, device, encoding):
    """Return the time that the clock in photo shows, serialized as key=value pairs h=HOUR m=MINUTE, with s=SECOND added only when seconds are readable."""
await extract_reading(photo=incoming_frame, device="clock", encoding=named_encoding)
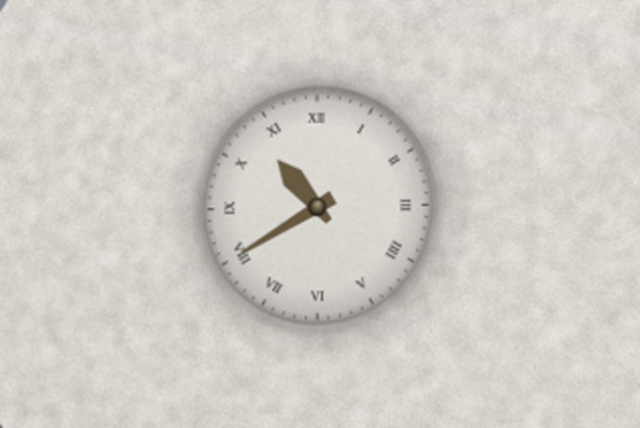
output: h=10 m=40
